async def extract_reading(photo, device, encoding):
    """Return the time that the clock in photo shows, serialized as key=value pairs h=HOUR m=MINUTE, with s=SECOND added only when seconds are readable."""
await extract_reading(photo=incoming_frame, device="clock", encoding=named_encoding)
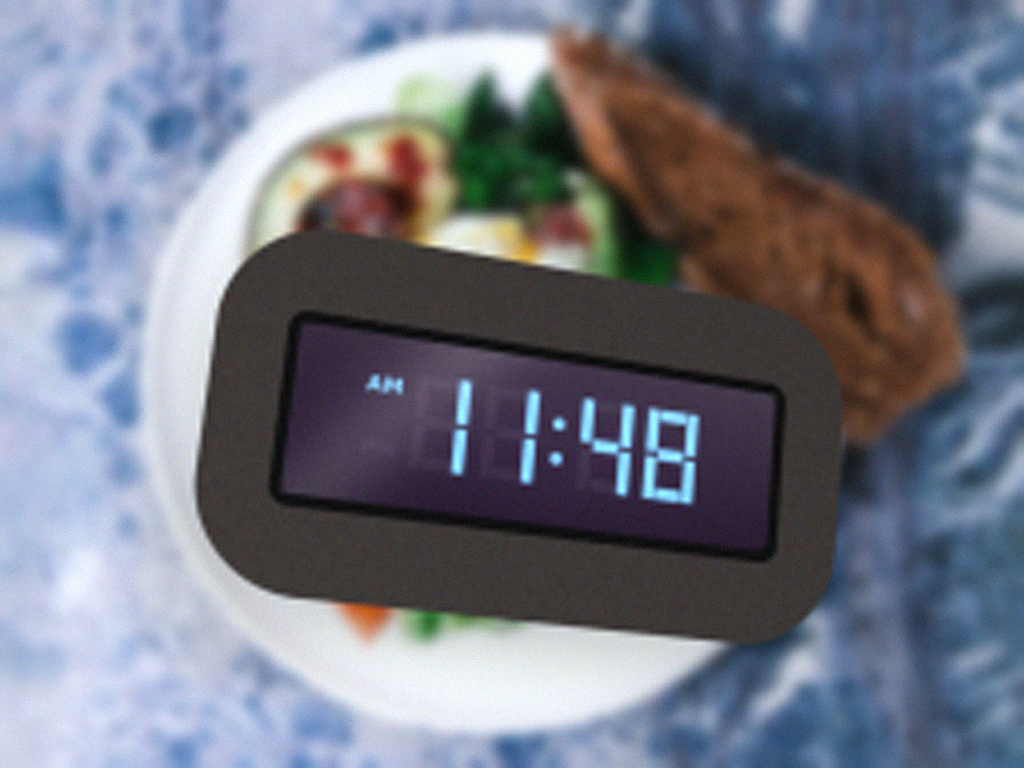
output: h=11 m=48
